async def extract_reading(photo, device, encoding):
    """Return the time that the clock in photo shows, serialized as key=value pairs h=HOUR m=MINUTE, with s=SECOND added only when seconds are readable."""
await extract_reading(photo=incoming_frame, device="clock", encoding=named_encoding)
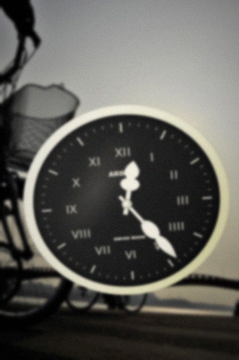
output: h=12 m=24
